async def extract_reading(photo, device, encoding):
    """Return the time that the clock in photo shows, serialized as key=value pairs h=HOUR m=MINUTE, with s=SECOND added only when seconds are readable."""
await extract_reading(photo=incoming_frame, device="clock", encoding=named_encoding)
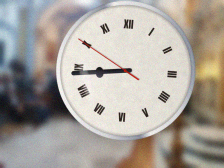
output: h=8 m=43 s=50
